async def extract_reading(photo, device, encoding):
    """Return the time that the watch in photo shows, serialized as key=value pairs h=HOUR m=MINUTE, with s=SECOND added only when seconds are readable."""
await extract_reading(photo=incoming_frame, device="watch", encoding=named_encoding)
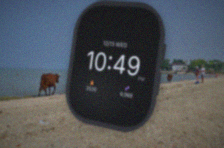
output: h=10 m=49
